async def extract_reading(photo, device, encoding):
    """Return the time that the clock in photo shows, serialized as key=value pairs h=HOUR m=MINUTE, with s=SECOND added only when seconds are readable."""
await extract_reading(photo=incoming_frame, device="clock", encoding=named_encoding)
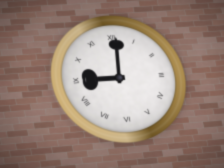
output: h=9 m=1
